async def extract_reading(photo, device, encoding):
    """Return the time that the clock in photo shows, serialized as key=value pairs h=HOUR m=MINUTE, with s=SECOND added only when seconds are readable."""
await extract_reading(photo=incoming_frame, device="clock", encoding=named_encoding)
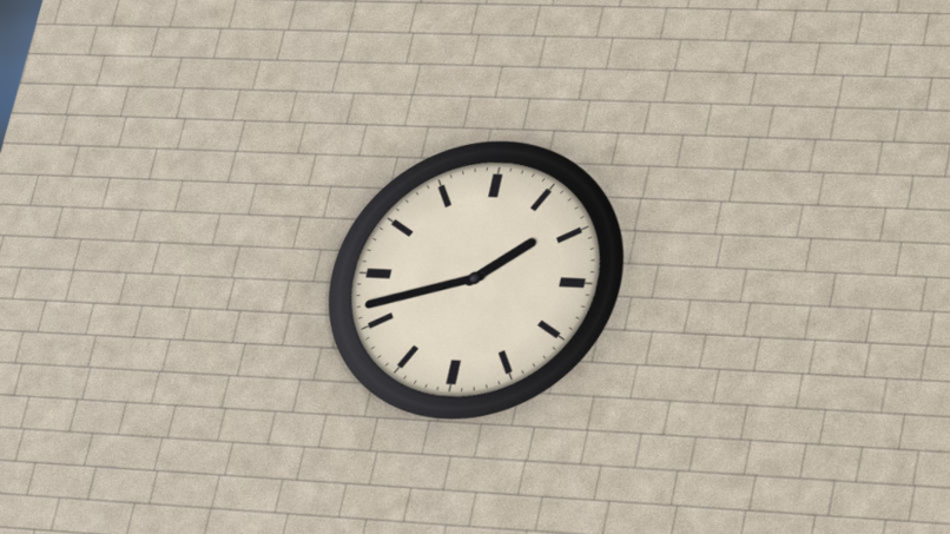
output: h=1 m=42
